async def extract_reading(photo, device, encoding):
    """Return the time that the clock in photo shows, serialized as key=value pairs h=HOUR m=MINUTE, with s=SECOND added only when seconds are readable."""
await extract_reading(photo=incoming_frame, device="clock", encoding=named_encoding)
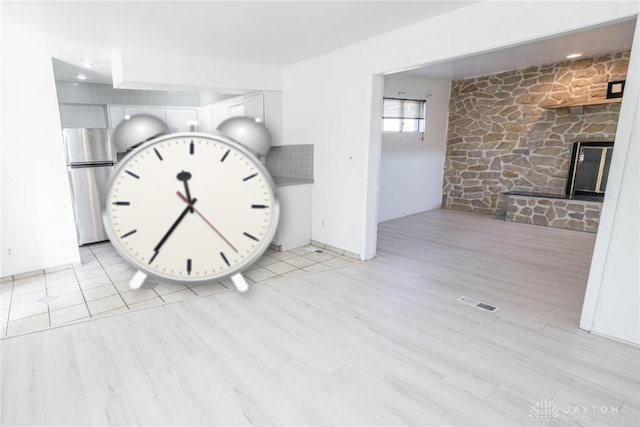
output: h=11 m=35 s=23
